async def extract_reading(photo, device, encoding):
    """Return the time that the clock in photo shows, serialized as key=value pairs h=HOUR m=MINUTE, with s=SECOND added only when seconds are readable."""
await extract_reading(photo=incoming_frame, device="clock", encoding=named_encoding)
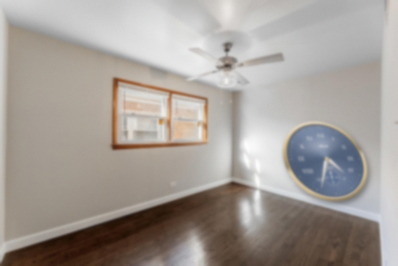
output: h=4 m=34
